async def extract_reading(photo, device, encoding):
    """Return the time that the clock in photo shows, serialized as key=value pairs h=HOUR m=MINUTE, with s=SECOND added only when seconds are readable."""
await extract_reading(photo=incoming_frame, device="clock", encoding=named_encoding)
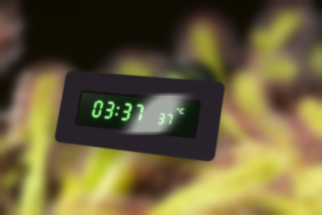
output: h=3 m=37
